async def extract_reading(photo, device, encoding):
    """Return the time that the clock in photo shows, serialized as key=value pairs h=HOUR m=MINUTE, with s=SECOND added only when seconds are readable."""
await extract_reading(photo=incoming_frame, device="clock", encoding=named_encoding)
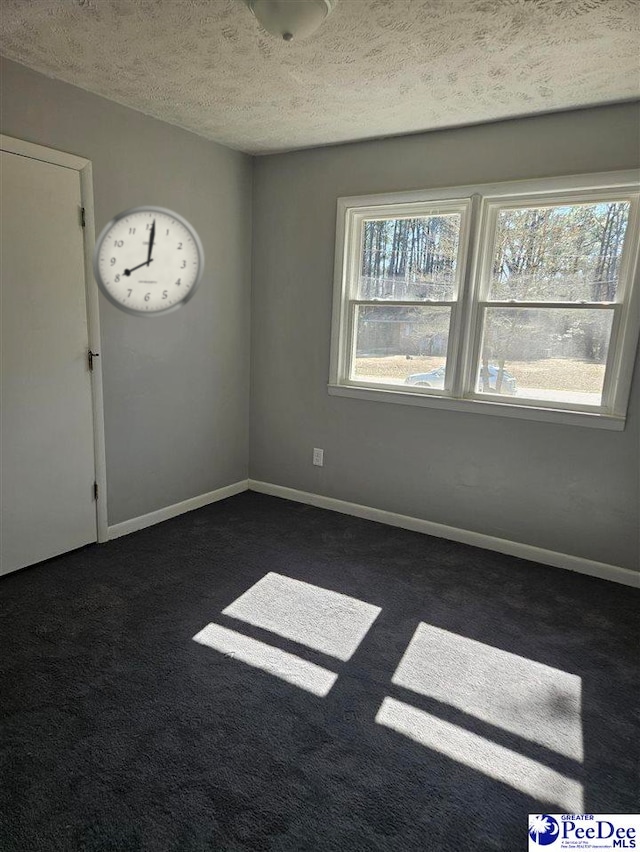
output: h=8 m=1
